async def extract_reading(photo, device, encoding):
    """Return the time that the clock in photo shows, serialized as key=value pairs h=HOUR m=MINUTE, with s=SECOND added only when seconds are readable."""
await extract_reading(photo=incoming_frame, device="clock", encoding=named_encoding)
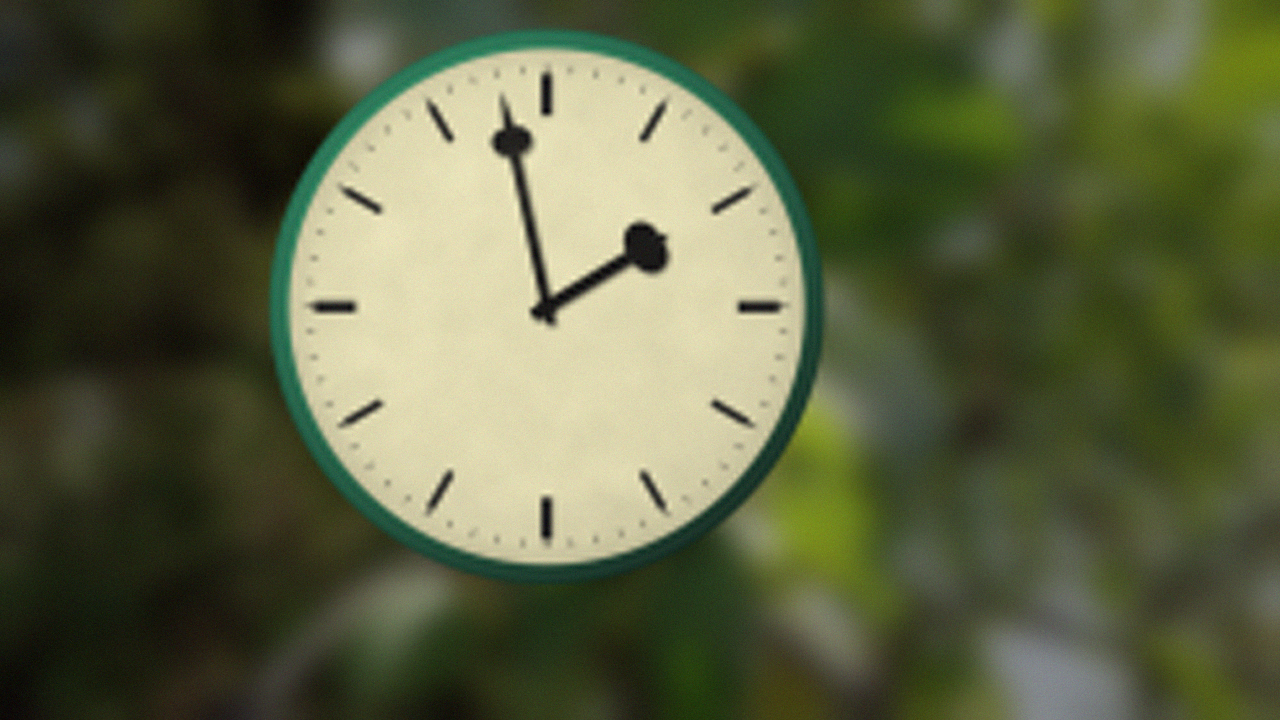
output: h=1 m=58
